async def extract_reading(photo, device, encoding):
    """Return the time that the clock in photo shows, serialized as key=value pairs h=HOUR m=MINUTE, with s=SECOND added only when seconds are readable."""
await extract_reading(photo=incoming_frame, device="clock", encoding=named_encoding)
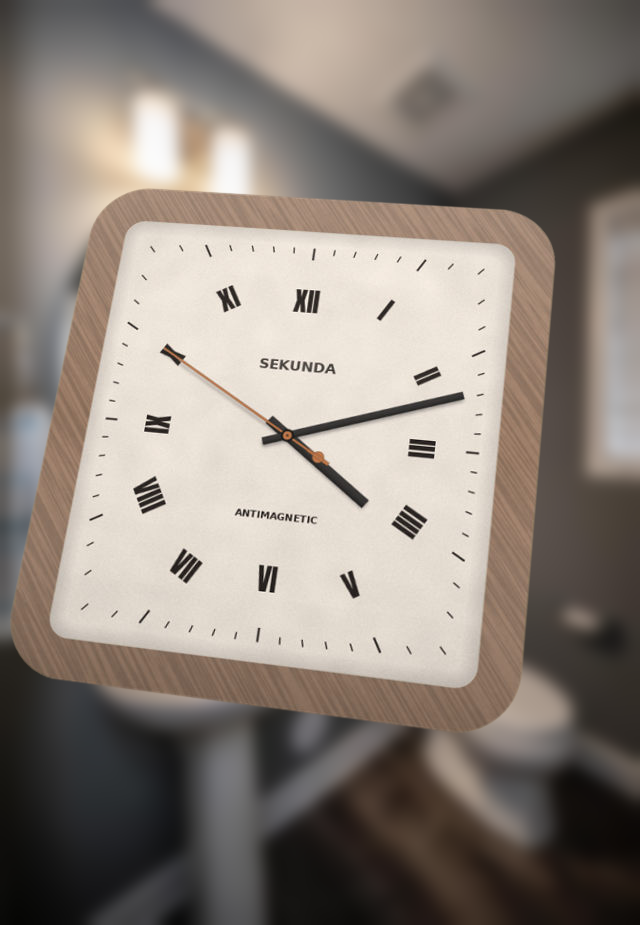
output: h=4 m=11 s=50
